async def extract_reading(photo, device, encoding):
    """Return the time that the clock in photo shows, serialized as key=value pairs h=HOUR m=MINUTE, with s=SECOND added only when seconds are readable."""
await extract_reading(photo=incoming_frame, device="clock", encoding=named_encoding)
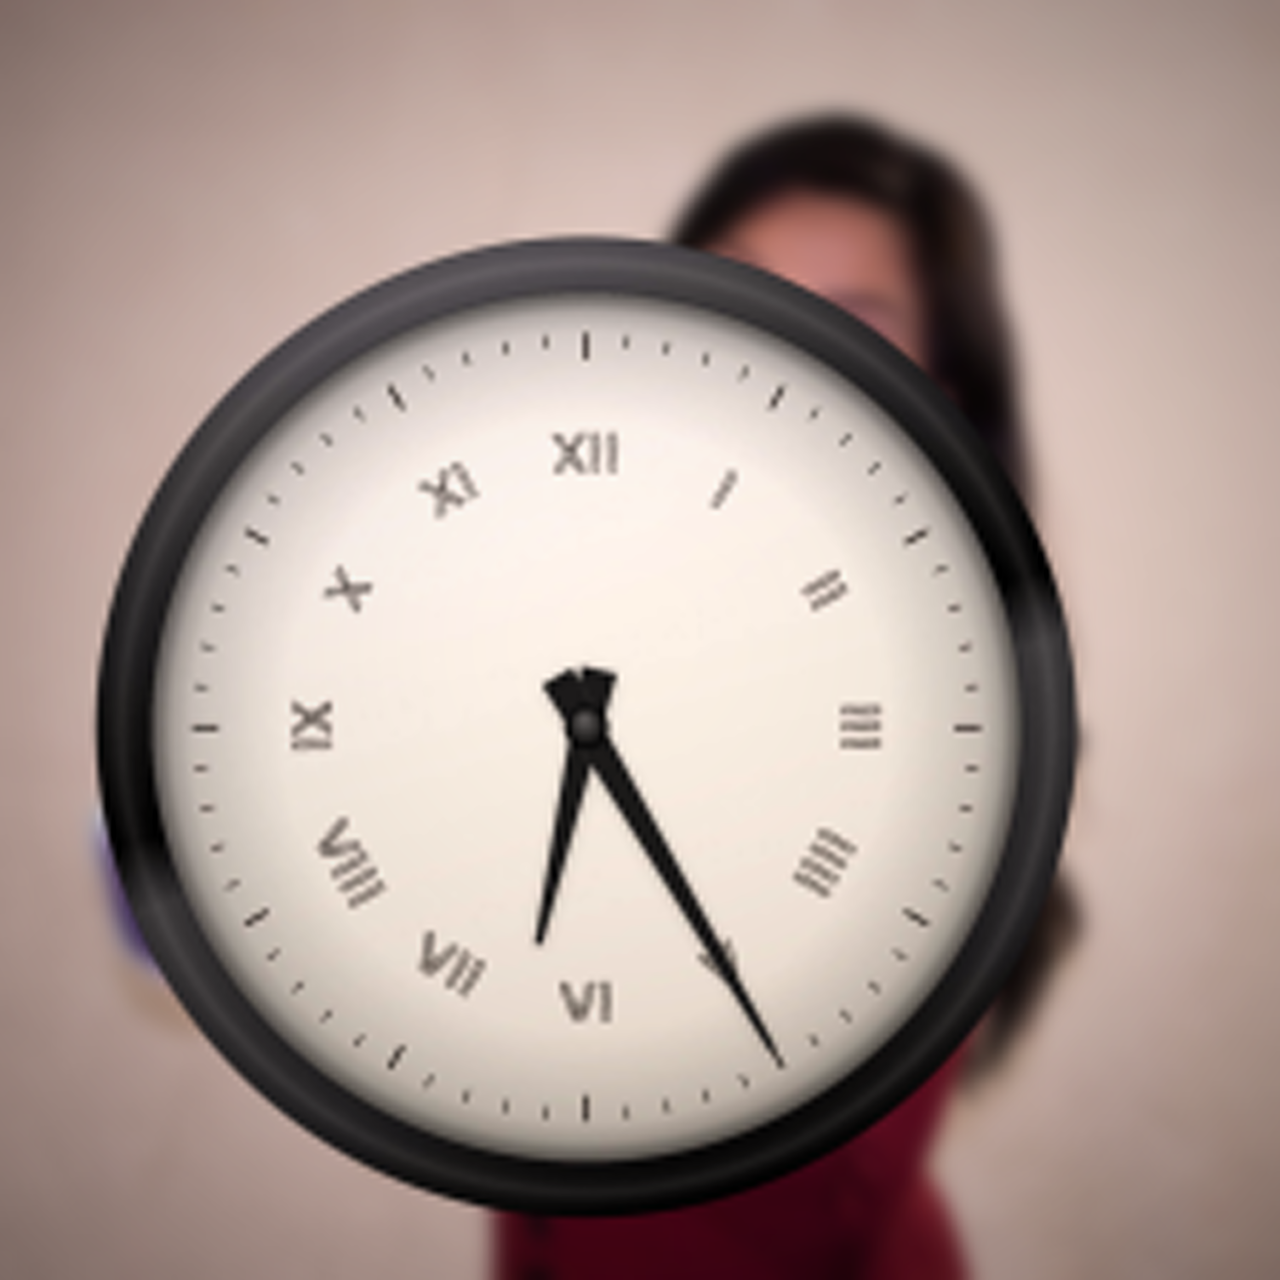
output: h=6 m=25
